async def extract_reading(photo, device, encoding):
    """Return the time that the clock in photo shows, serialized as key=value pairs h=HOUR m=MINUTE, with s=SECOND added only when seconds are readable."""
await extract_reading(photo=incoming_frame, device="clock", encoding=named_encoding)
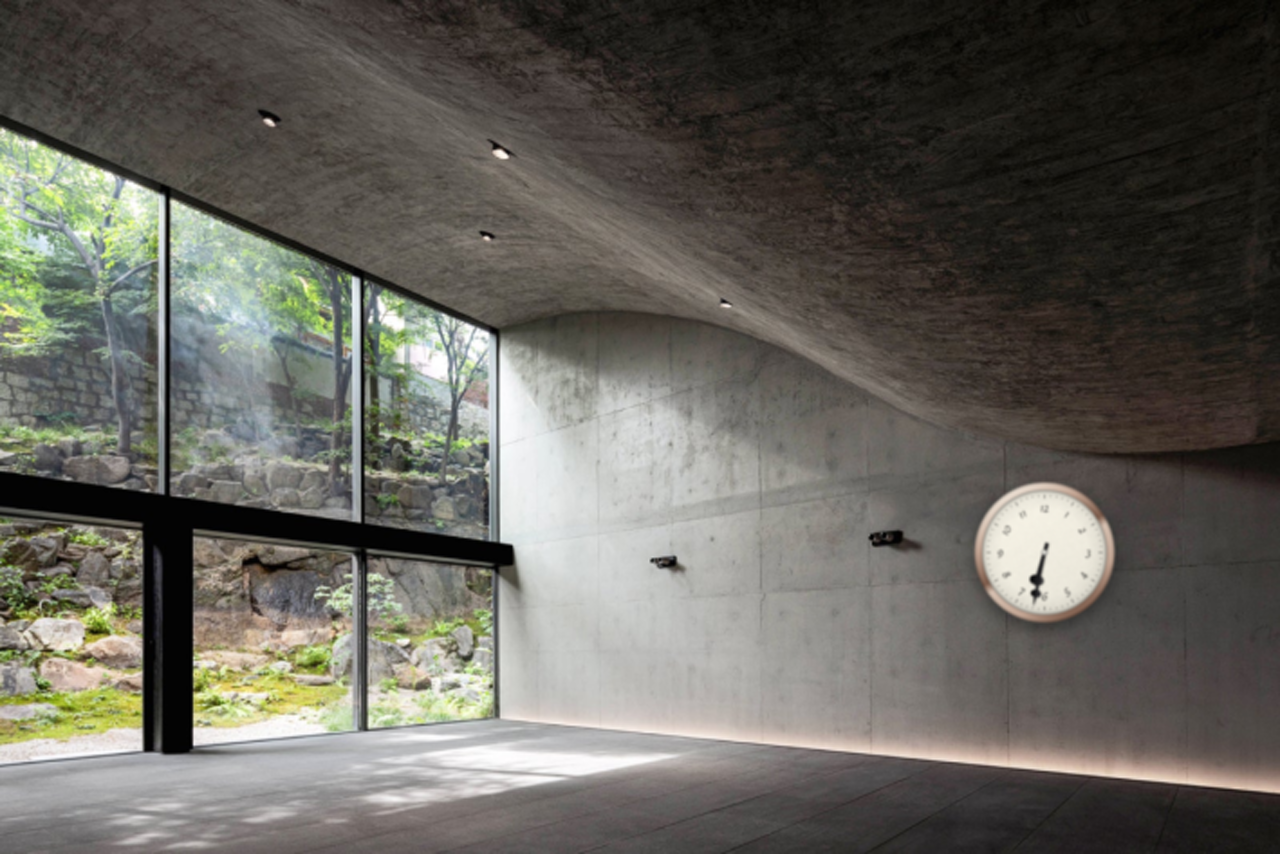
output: h=6 m=32
